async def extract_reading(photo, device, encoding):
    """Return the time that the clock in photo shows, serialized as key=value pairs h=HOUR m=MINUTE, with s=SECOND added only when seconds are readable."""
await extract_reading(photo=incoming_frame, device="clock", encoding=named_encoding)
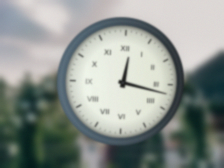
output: h=12 m=17
